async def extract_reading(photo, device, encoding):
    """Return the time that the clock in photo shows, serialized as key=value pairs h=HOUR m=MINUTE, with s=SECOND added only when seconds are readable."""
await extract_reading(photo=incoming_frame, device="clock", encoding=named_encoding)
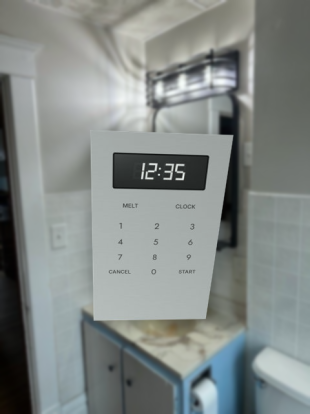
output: h=12 m=35
